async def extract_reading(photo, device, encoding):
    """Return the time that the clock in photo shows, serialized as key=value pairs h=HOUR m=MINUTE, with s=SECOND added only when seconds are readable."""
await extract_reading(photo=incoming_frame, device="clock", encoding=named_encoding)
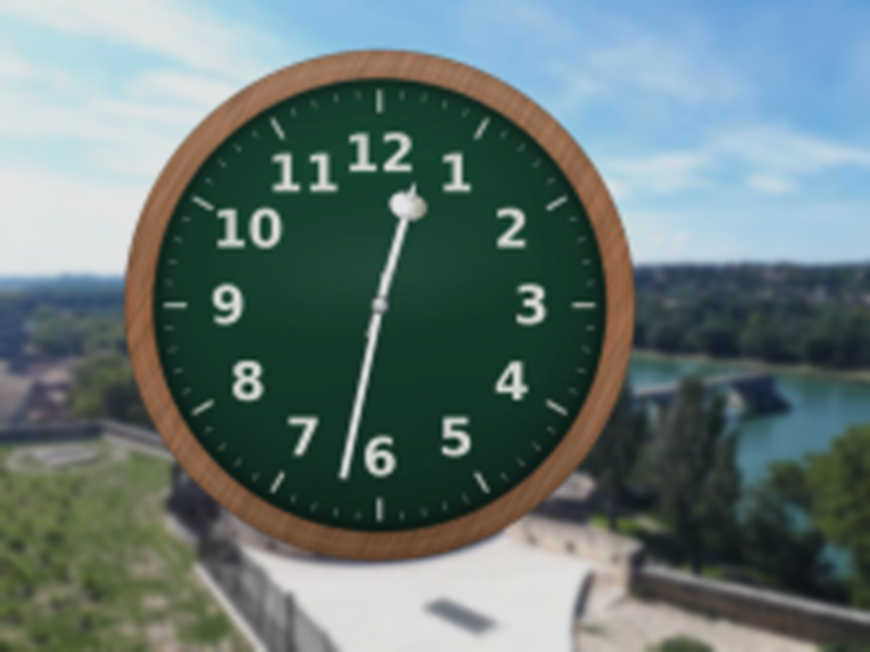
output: h=12 m=32
